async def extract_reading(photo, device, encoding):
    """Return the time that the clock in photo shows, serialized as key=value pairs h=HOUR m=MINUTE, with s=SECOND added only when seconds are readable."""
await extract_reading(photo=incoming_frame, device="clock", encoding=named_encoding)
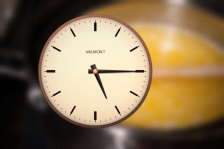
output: h=5 m=15
